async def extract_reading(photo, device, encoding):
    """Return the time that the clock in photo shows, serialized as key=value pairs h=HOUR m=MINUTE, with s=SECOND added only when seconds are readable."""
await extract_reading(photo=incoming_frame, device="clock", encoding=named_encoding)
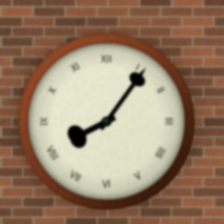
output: h=8 m=6
